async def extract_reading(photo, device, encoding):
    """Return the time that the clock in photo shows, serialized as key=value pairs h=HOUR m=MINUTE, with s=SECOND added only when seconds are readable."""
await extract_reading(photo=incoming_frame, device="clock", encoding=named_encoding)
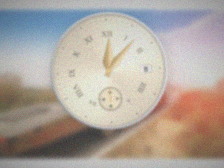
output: h=12 m=7
